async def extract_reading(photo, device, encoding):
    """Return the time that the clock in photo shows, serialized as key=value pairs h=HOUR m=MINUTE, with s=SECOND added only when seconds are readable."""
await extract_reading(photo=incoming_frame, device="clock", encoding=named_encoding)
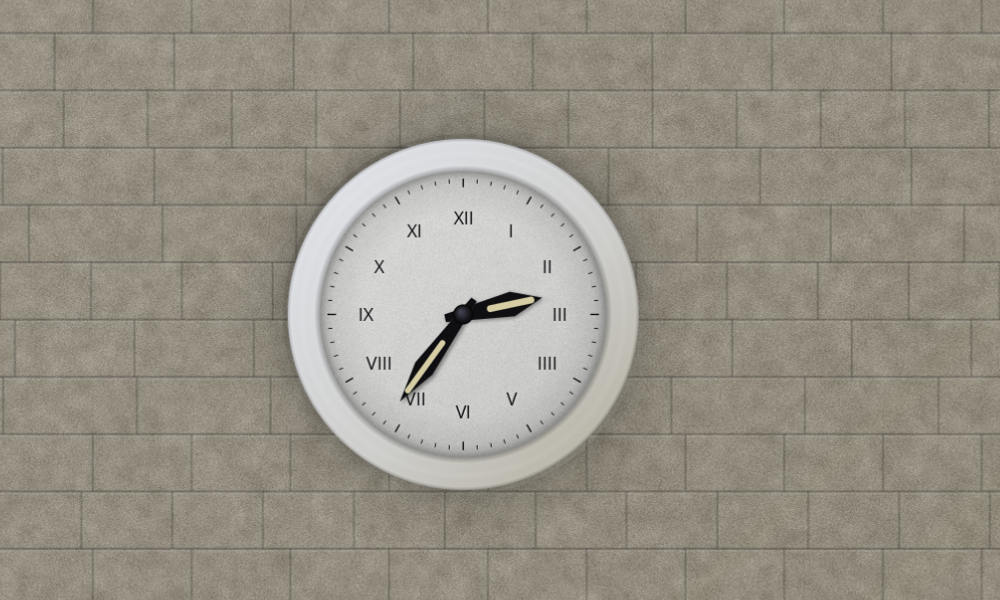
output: h=2 m=36
